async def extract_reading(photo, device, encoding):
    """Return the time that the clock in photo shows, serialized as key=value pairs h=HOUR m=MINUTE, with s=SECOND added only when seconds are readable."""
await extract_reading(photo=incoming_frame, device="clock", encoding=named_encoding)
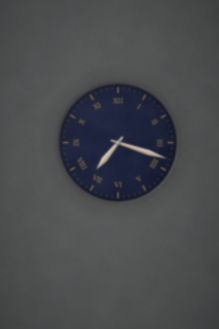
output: h=7 m=18
